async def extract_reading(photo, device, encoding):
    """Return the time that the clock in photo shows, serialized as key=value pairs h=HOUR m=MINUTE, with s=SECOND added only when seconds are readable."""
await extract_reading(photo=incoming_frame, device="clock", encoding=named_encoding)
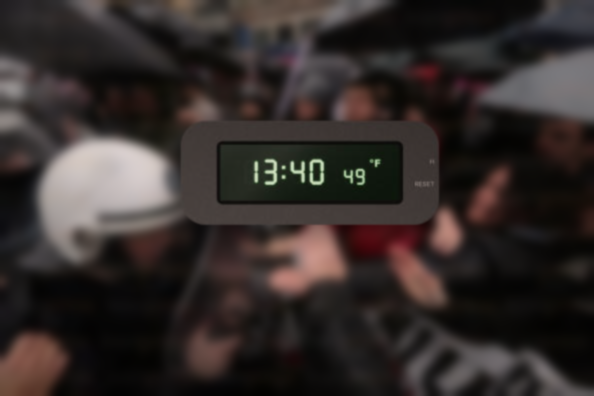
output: h=13 m=40
